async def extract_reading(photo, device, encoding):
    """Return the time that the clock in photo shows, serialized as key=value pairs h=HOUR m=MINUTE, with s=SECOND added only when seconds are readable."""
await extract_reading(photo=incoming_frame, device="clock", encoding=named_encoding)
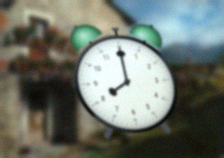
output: h=8 m=0
